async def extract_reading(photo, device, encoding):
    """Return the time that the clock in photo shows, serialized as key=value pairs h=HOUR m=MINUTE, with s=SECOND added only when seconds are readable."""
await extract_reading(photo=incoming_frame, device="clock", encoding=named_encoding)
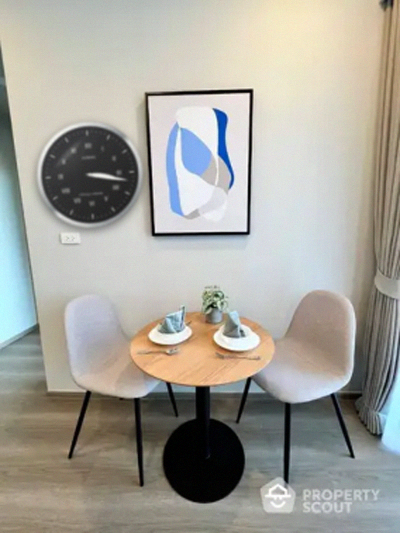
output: h=3 m=17
